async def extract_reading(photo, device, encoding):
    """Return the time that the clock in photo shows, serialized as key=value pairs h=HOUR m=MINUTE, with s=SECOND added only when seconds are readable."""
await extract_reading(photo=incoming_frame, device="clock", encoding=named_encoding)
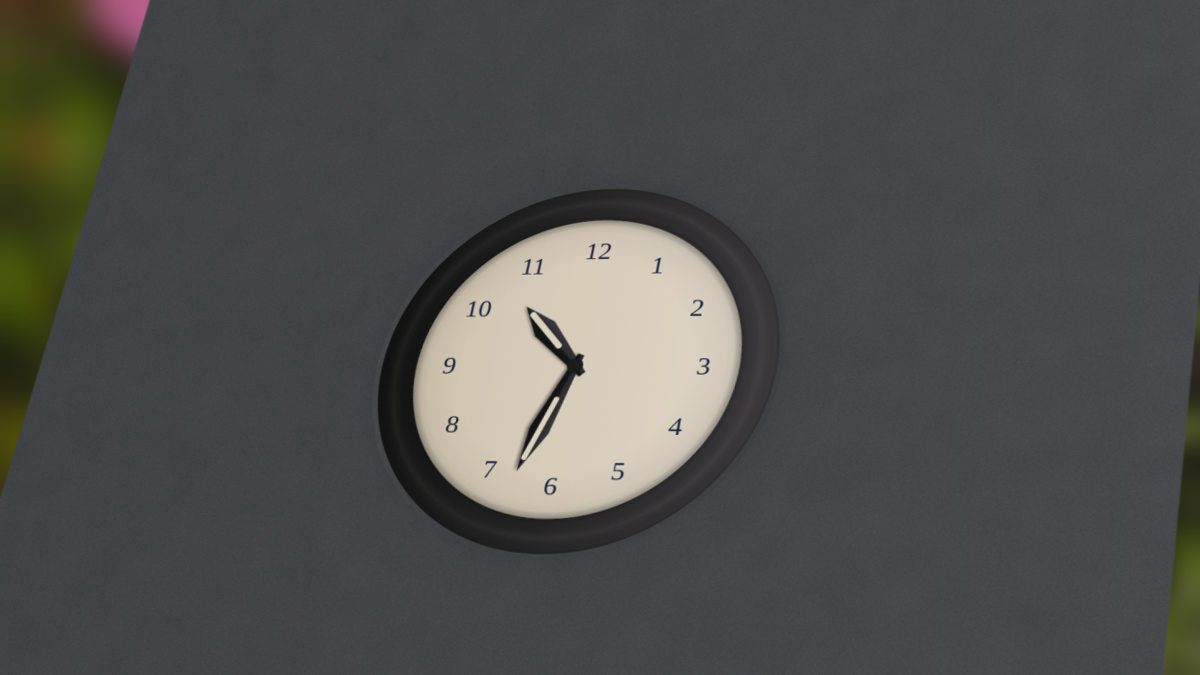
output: h=10 m=33
